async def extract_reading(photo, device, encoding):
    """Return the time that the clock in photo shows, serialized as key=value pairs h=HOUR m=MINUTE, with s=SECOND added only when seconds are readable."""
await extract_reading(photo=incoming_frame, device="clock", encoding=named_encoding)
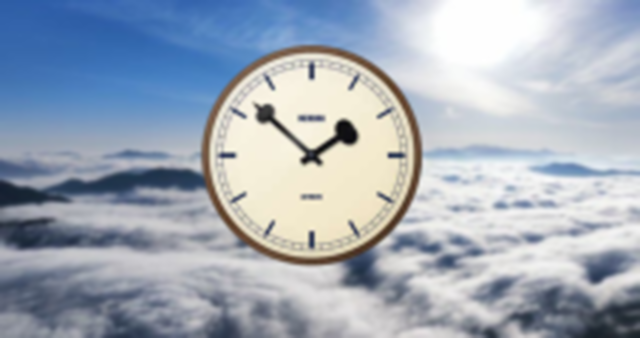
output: h=1 m=52
